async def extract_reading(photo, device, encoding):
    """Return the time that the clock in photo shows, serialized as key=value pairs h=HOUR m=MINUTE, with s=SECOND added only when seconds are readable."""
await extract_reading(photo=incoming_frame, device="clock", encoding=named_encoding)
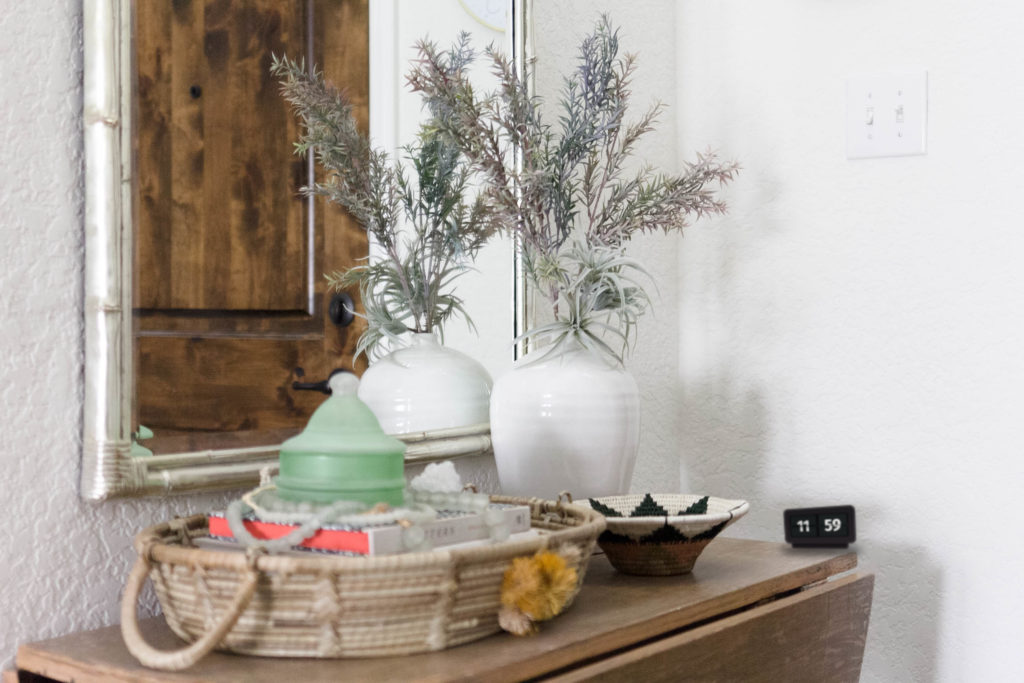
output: h=11 m=59
